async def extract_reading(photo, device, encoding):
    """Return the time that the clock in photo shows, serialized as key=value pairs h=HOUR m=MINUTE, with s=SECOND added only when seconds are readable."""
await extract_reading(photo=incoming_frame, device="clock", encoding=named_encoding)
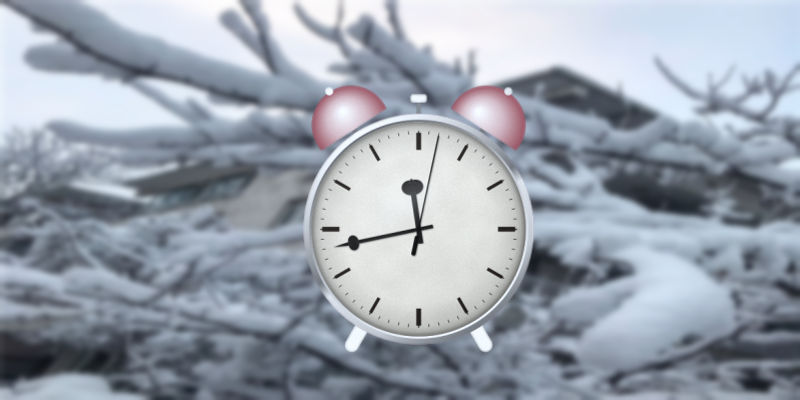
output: h=11 m=43 s=2
